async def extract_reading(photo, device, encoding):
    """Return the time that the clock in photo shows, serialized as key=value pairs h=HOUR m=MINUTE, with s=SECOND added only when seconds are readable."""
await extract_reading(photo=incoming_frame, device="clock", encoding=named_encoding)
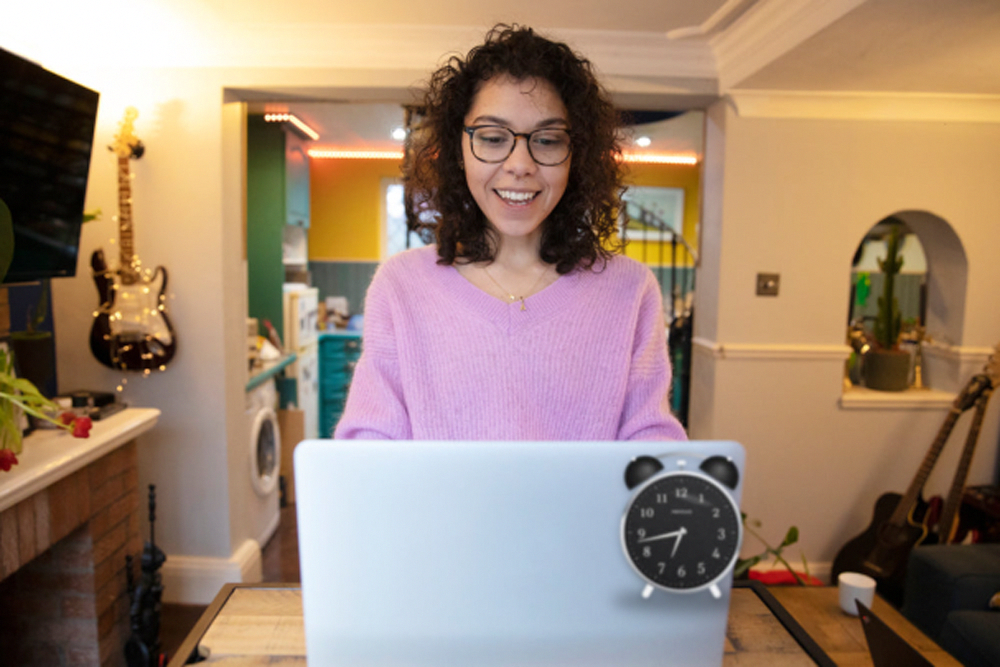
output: h=6 m=43
